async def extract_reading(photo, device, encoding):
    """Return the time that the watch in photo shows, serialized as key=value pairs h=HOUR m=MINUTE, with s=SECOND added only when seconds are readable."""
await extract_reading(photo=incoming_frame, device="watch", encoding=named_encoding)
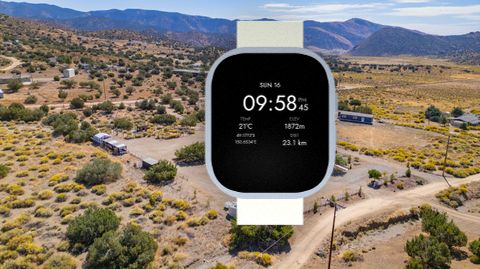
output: h=9 m=58 s=45
